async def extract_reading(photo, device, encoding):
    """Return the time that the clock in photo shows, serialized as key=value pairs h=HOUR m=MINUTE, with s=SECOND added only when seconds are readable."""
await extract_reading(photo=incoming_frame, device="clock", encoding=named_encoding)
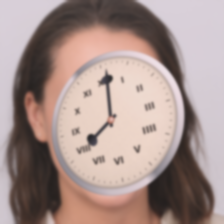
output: h=8 m=1
